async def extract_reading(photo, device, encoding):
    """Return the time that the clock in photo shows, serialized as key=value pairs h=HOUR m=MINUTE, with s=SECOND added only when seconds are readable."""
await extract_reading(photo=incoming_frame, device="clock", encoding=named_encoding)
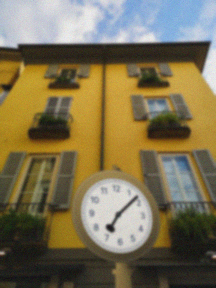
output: h=7 m=8
